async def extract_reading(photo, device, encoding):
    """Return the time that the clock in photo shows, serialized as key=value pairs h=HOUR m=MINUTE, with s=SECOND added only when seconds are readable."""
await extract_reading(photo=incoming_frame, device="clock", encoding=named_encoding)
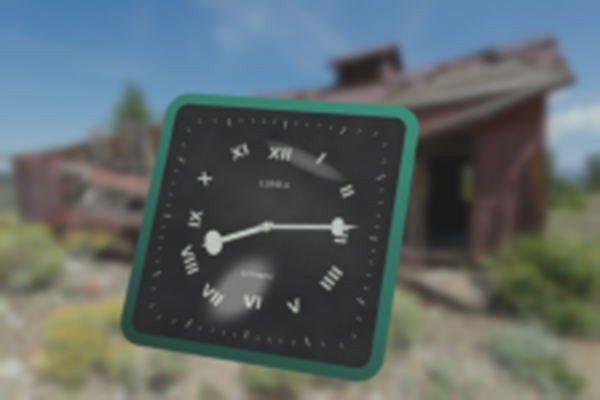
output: h=8 m=14
